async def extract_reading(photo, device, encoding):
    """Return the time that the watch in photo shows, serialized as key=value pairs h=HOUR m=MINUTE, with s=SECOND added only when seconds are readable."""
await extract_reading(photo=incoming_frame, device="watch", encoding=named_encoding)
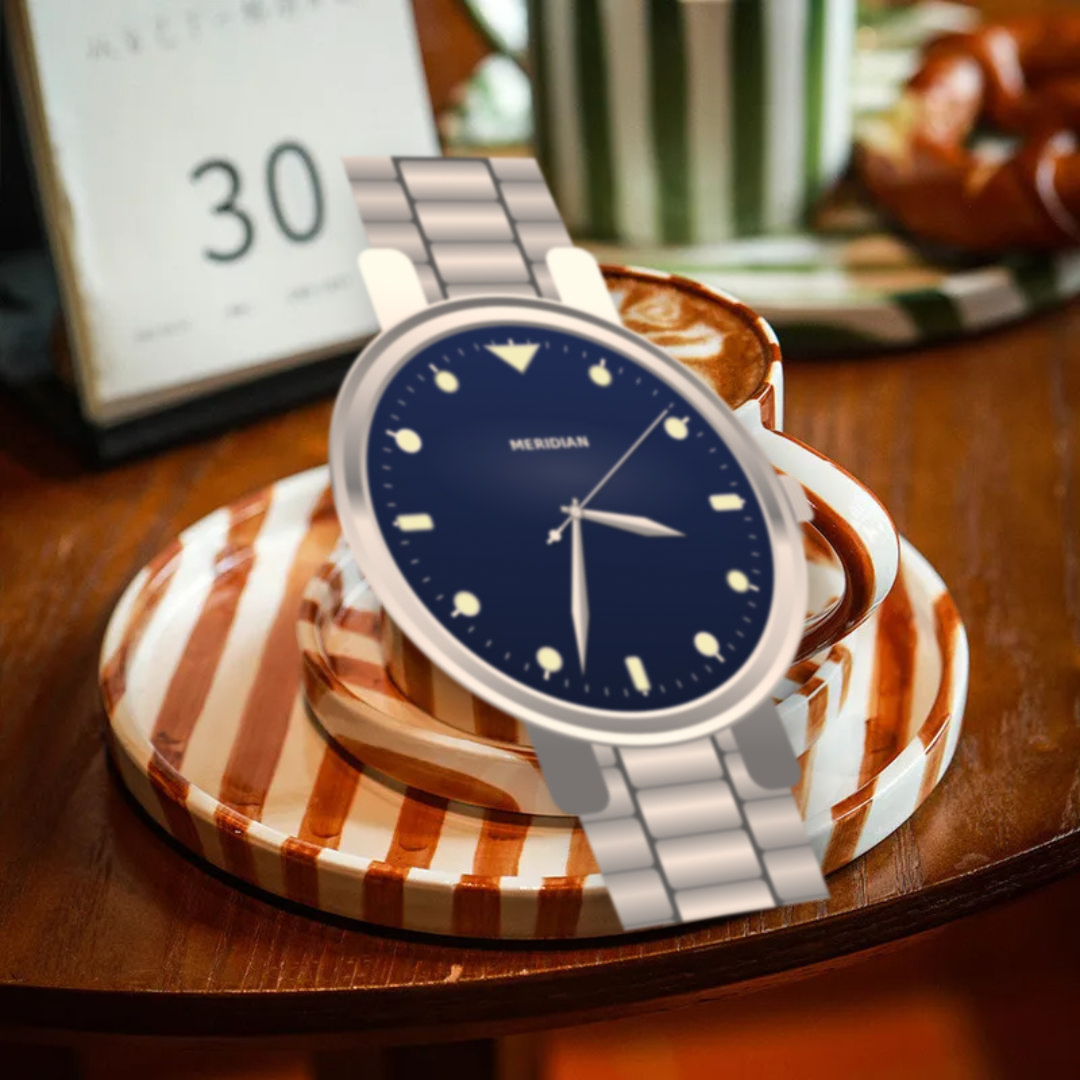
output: h=3 m=33 s=9
